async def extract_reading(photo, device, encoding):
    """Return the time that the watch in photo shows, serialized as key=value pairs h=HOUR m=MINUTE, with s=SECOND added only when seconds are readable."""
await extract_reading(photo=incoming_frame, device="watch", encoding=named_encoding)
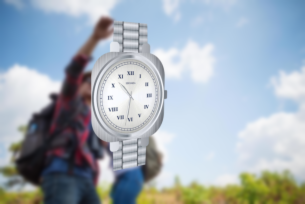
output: h=10 m=32
